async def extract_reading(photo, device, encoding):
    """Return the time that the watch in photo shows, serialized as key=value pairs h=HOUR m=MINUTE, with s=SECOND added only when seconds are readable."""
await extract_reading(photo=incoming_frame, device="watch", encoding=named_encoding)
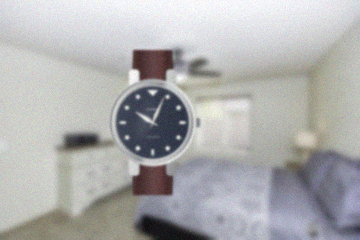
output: h=10 m=4
